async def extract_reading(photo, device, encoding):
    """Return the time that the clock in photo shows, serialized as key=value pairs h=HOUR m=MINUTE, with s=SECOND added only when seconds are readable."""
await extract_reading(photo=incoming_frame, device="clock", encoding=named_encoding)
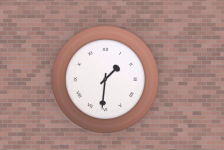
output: h=1 m=31
